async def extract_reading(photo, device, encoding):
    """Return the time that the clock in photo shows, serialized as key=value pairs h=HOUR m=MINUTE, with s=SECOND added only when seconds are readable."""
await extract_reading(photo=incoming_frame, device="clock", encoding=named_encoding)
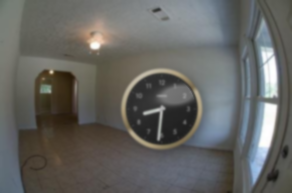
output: h=8 m=31
